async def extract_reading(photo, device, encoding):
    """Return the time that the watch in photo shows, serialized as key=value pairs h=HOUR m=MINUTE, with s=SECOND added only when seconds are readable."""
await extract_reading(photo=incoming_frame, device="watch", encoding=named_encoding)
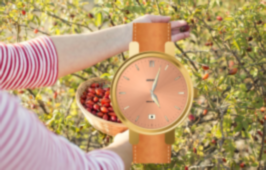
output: h=5 m=3
